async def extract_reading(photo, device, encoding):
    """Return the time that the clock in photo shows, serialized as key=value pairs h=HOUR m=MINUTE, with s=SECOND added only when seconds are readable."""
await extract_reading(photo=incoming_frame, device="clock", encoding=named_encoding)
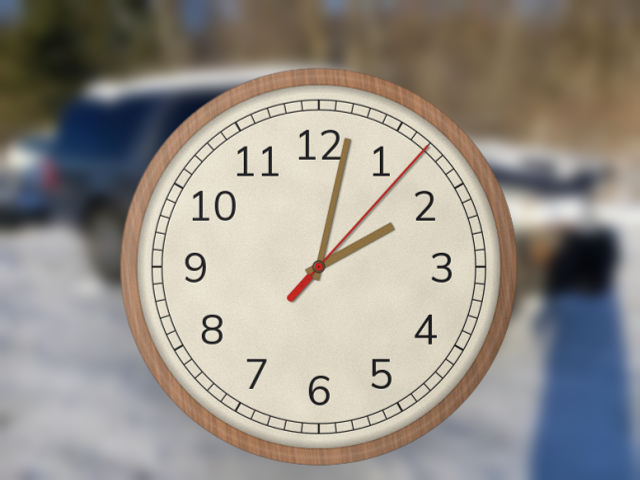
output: h=2 m=2 s=7
